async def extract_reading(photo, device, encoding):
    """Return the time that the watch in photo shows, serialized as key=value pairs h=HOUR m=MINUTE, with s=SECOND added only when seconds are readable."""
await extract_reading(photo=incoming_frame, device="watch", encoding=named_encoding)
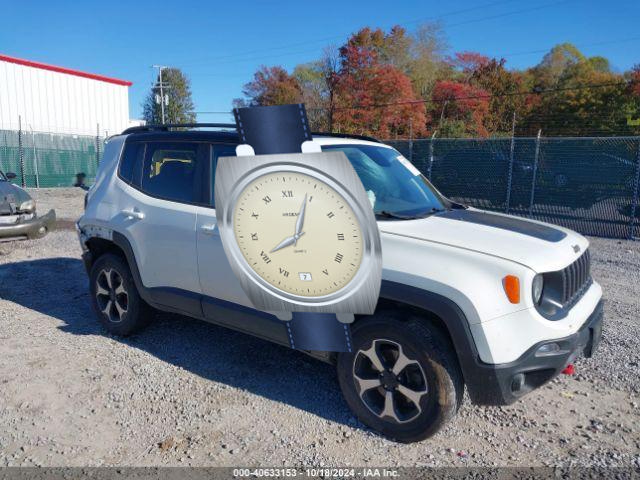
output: h=8 m=4
